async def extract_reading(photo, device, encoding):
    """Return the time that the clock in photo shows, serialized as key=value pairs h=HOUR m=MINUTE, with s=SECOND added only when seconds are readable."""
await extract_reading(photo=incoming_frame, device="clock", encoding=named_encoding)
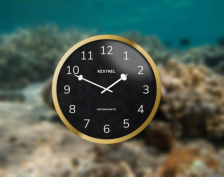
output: h=1 m=49
